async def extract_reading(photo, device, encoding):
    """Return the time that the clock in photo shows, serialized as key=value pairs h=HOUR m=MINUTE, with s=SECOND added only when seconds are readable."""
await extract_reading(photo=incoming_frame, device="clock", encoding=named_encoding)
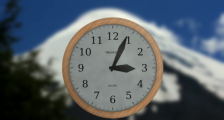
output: h=3 m=4
